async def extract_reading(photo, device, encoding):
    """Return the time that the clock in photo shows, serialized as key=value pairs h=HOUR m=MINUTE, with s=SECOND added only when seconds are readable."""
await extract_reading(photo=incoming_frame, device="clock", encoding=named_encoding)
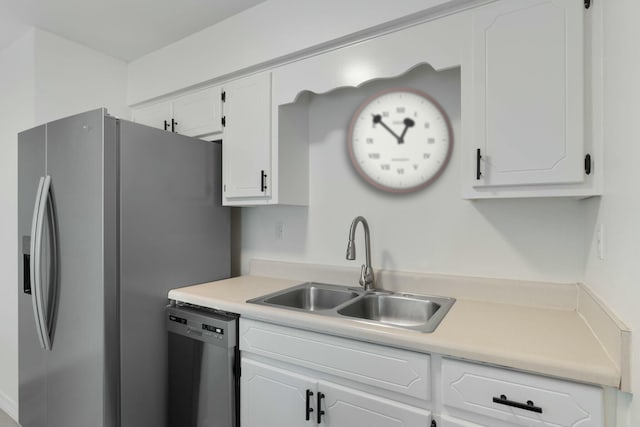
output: h=12 m=52
